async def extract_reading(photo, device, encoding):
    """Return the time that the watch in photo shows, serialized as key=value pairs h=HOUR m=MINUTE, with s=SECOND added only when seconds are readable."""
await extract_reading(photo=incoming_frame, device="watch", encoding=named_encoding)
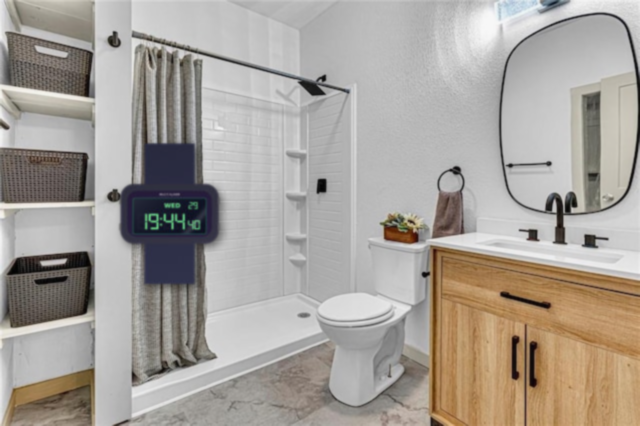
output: h=19 m=44
